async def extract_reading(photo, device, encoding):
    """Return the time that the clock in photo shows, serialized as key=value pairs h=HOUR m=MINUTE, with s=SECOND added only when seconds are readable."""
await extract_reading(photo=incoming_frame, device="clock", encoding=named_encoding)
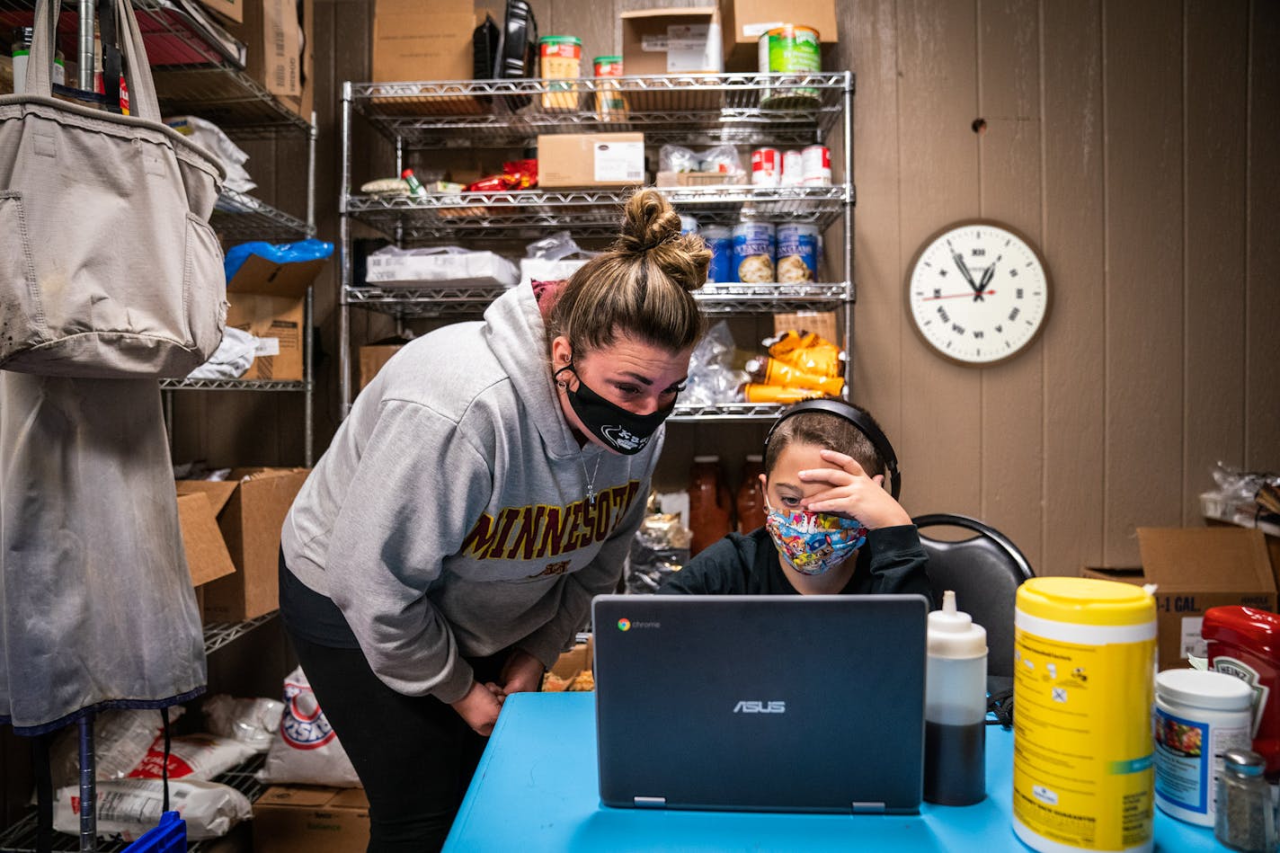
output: h=12 m=54 s=44
